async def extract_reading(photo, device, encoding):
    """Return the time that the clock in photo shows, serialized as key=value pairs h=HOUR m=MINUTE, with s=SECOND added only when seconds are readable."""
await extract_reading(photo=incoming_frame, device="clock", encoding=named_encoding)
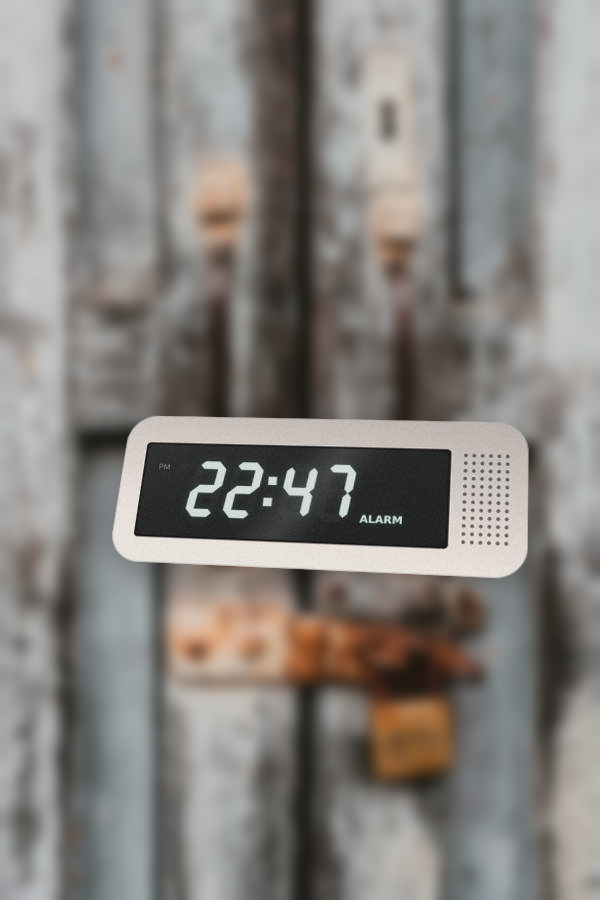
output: h=22 m=47
